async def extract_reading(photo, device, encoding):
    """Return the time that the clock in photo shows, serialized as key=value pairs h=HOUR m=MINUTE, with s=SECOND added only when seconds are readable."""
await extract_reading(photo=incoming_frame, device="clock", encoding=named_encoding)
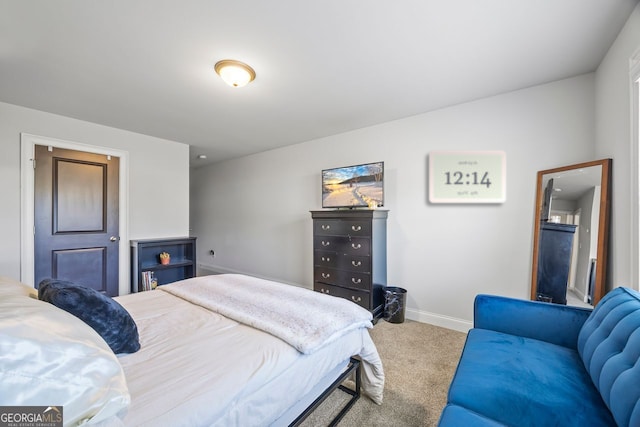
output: h=12 m=14
